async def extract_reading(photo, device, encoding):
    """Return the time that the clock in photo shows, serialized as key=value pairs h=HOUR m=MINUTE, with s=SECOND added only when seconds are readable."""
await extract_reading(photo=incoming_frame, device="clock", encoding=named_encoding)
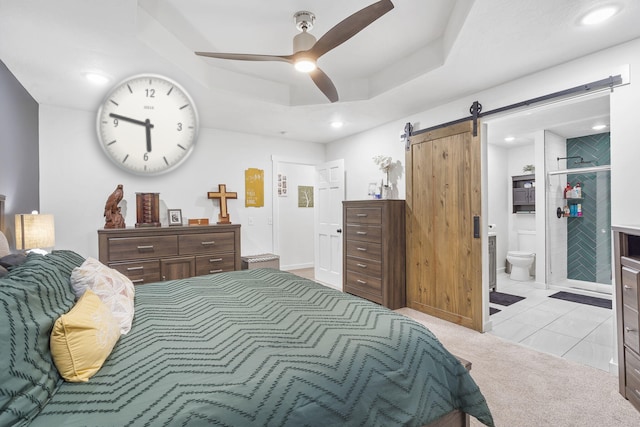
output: h=5 m=47
